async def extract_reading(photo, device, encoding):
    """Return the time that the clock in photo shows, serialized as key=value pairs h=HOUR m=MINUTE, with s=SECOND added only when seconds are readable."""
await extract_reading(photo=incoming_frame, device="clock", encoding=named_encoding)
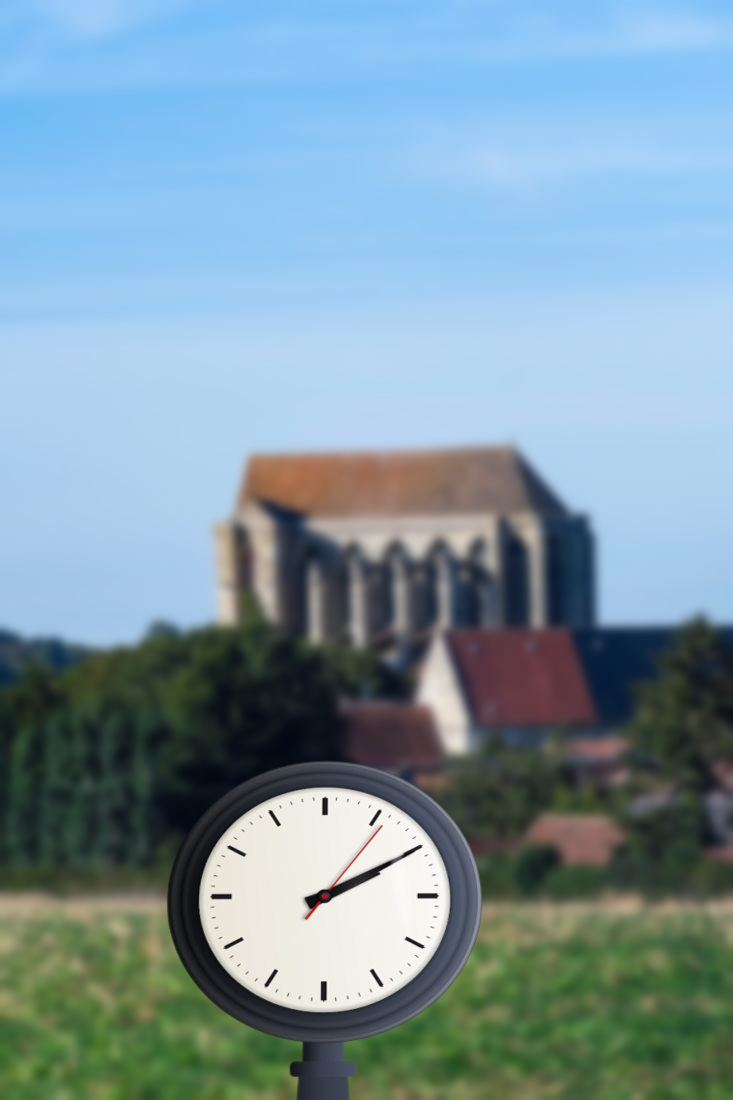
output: h=2 m=10 s=6
